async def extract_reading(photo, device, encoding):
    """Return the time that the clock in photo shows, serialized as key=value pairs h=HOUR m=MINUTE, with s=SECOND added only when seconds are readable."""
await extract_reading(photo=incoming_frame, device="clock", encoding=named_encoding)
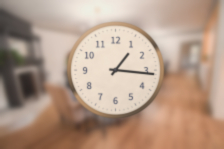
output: h=1 m=16
